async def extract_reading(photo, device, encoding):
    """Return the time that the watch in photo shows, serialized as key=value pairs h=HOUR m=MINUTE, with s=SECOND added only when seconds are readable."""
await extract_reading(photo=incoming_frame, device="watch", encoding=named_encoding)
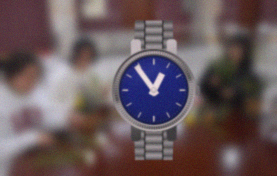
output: h=12 m=54
